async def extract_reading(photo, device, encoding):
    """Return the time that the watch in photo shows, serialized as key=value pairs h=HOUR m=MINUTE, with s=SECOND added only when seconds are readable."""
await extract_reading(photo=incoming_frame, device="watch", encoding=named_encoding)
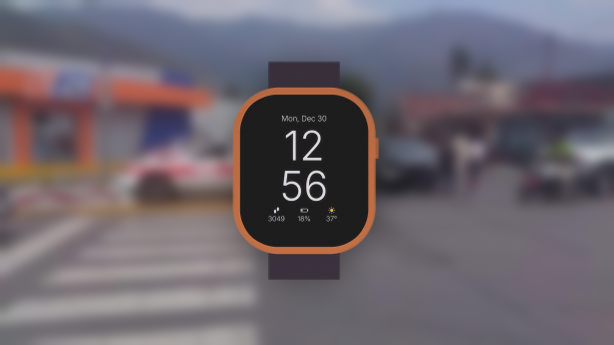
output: h=12 m=56
